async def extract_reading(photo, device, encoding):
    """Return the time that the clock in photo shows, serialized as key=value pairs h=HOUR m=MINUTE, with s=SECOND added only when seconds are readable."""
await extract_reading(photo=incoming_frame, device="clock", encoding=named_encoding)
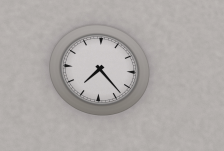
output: h=7 m=23
